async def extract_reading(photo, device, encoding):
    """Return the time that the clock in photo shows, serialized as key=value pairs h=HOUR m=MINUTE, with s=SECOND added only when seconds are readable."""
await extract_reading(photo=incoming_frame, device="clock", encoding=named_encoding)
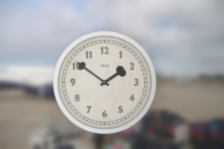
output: h=1 m=51
